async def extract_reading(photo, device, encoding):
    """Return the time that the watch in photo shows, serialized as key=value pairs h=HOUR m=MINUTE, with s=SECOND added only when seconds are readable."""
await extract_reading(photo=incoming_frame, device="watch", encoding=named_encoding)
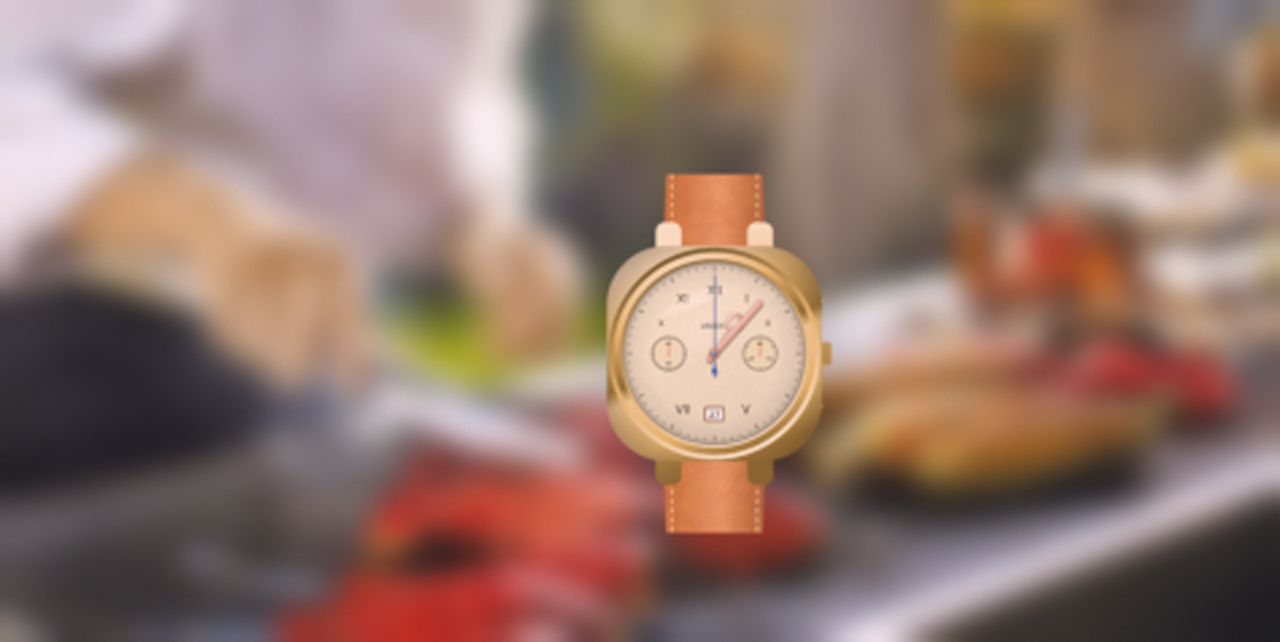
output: h=1 m=7
